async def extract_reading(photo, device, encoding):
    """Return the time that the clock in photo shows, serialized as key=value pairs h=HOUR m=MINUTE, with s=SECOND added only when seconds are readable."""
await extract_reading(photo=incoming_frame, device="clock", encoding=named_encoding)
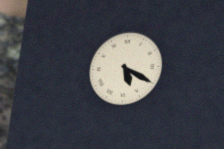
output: h=5 m=20
